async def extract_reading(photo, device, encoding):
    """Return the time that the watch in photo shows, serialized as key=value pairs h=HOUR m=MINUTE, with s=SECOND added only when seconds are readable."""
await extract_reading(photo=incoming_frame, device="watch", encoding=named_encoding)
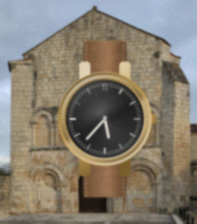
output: h=5 m=37
